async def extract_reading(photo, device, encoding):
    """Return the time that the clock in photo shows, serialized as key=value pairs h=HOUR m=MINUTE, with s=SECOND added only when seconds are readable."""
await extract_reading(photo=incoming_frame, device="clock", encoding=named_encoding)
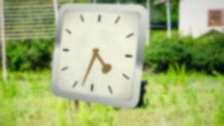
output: h=4 m=33
